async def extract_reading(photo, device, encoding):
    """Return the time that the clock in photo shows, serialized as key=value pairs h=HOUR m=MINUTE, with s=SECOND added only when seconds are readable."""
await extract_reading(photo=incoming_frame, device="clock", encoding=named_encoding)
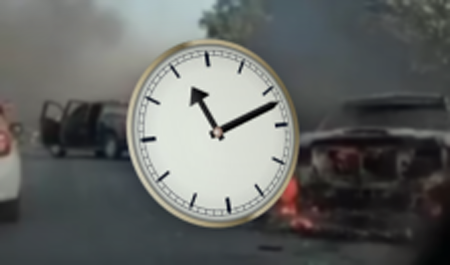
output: h=11 m=12
